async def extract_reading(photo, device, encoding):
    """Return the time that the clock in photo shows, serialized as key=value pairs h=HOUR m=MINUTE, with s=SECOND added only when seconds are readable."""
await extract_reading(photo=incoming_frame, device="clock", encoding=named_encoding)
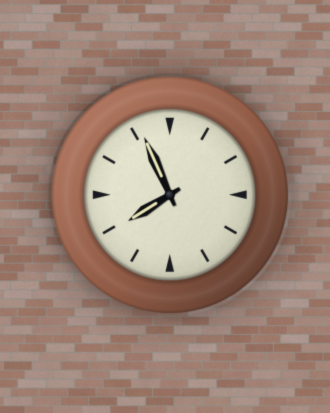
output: h=7 m=56
